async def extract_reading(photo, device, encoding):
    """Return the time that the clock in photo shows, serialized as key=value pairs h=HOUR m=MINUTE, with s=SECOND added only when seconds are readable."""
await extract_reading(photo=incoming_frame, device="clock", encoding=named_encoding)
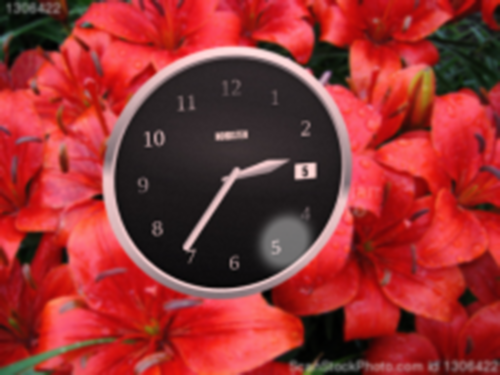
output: h=2 m=36
